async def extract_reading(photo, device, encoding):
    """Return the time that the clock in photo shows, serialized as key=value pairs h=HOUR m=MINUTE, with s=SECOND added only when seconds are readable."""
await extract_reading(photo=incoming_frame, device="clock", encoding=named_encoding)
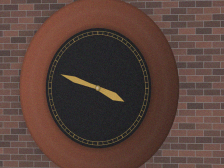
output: h=3 m=48
